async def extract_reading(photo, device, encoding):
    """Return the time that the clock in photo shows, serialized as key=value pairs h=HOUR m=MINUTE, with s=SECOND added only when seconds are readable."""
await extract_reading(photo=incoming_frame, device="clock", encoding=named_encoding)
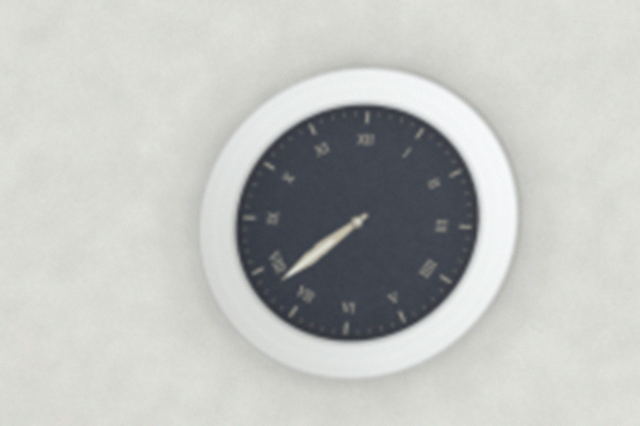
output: h=7 m=38
